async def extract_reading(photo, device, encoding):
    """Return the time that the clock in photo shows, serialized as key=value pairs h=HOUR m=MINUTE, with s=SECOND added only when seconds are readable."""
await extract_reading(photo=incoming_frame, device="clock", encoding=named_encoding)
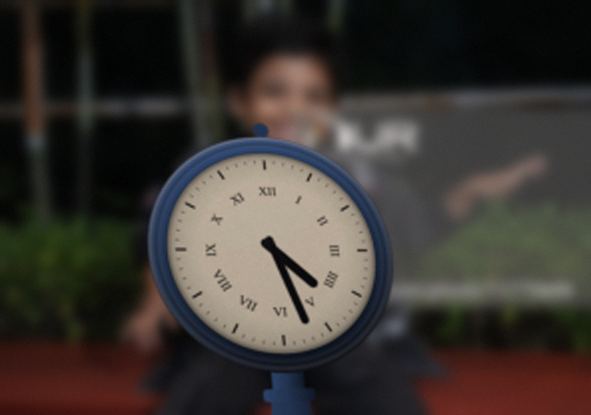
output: h=4 m=27
